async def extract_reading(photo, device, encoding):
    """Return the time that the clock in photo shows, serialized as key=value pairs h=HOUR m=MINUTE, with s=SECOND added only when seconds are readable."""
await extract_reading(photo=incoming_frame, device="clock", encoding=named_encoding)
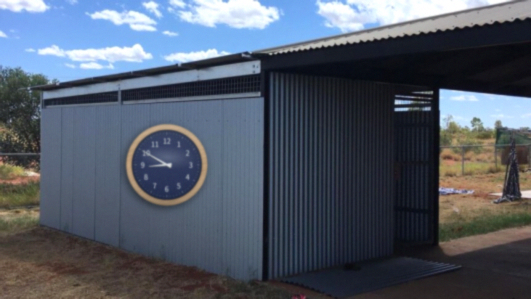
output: h=8 m=50
